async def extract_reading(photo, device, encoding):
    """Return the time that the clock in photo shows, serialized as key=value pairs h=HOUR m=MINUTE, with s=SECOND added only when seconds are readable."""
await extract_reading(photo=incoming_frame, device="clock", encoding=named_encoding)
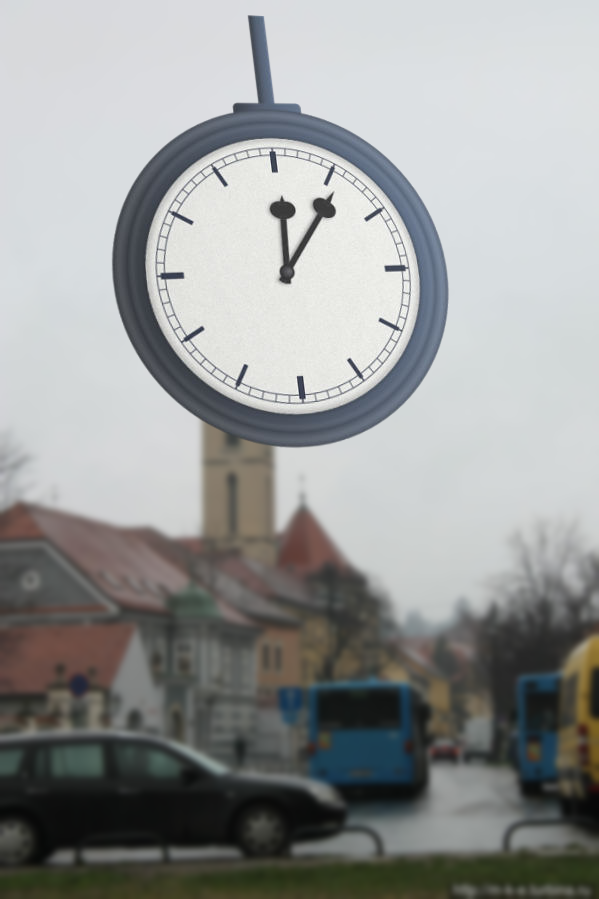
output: h=12 m=6
